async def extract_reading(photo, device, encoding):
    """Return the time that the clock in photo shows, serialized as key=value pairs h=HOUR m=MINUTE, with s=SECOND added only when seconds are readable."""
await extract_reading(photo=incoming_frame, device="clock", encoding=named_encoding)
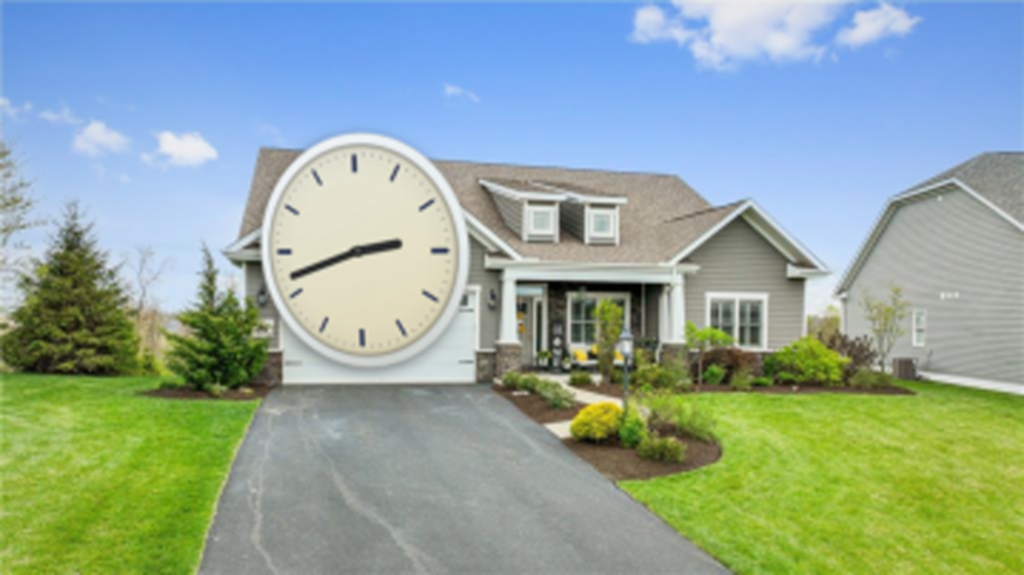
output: h=2 m=42
